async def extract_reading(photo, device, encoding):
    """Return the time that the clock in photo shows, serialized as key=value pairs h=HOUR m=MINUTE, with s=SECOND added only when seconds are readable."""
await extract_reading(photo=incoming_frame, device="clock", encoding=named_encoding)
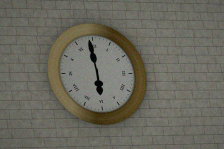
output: h=5 m=59
